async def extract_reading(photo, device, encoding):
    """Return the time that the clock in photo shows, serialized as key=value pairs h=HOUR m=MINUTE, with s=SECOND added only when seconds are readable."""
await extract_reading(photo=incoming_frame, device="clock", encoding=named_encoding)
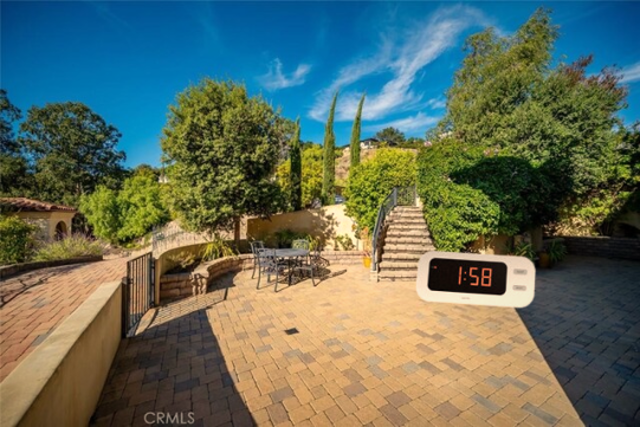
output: h=1 m=58
